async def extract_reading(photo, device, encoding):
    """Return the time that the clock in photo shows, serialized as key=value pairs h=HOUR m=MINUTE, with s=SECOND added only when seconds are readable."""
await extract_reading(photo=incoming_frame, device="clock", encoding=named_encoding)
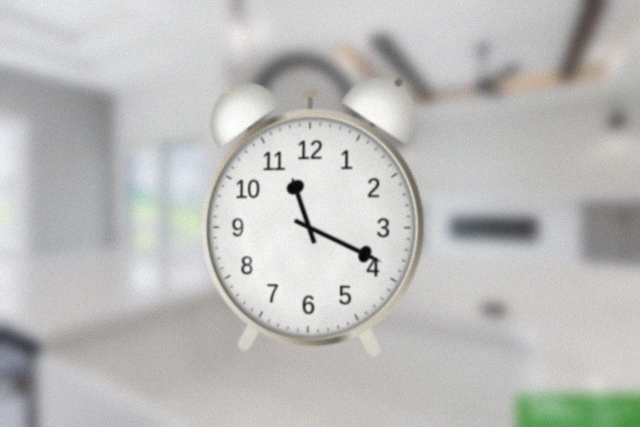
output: h=11 m=19
